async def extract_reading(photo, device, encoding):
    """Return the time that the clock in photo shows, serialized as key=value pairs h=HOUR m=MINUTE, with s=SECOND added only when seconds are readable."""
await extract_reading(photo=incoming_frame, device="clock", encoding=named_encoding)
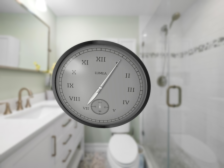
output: h=7 m=5
